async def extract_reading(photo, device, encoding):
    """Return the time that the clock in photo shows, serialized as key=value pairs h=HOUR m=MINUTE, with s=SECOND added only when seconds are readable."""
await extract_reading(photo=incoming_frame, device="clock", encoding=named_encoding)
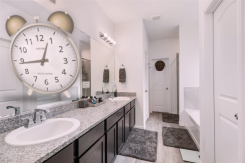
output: h=12 m=44
